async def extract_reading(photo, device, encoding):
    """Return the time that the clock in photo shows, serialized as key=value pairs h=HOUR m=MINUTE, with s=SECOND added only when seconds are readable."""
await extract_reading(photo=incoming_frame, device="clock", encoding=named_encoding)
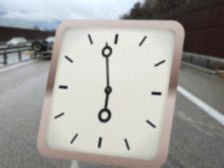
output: h=5 m=58
